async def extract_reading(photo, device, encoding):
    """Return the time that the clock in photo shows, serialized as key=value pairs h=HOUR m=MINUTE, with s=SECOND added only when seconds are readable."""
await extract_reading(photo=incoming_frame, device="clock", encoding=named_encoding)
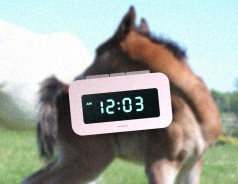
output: h=12 m=3
